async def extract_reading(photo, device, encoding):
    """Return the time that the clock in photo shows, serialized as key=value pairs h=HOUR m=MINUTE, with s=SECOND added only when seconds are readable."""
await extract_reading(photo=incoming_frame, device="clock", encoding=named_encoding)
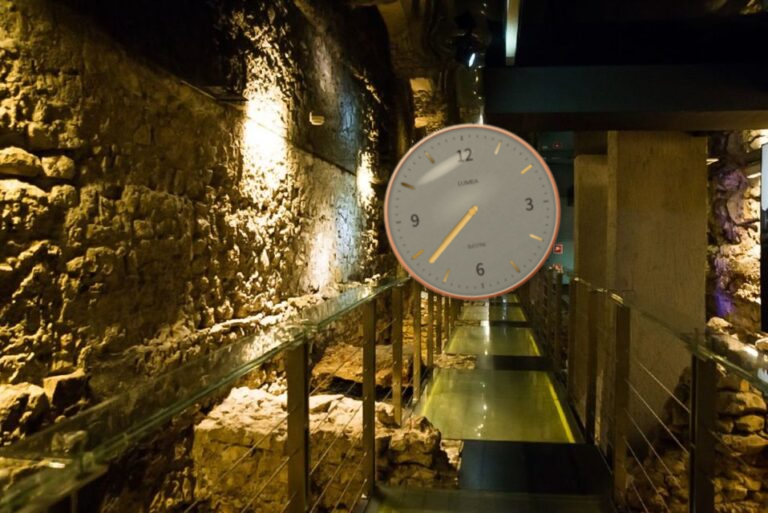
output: h=7 m=38
